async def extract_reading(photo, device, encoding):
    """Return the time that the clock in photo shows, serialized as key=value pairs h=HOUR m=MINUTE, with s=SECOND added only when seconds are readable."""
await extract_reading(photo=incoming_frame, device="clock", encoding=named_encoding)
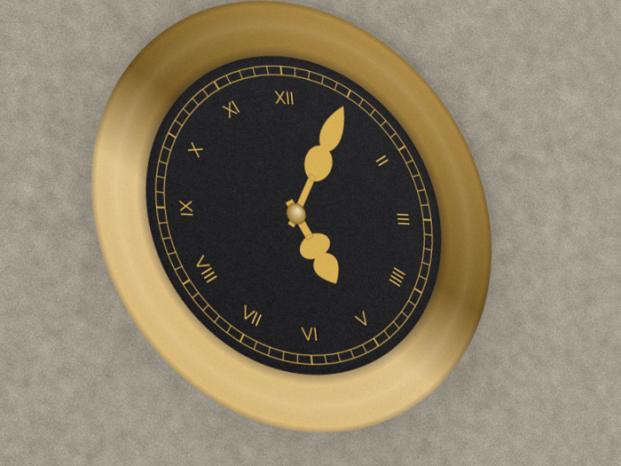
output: h=5 m=5
